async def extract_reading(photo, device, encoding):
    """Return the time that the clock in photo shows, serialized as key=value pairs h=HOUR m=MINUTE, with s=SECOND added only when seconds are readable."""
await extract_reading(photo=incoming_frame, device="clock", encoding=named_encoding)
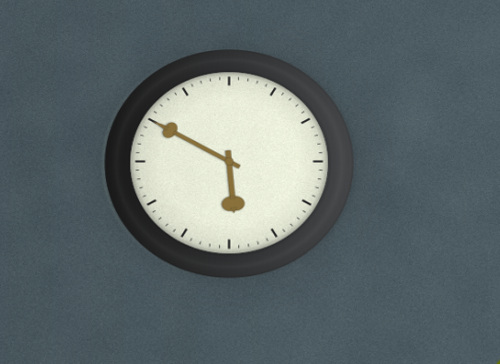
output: h=5 m=50
